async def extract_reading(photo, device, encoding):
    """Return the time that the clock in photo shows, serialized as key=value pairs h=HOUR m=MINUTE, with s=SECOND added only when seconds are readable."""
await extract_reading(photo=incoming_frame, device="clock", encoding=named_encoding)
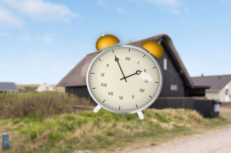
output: h=1 m=55
